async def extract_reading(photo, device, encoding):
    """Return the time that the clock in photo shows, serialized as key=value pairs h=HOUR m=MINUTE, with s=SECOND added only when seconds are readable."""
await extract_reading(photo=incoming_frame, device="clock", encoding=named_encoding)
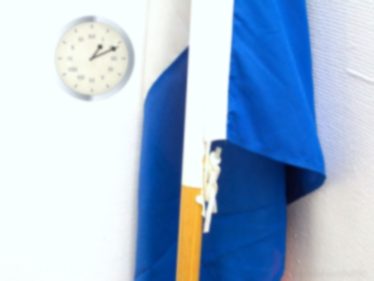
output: h=1 m=11
